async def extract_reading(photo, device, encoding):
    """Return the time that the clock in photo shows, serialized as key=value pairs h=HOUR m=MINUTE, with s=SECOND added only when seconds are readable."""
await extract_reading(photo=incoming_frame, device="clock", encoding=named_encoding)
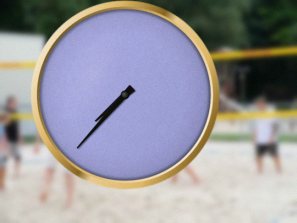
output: h=7 m=37
